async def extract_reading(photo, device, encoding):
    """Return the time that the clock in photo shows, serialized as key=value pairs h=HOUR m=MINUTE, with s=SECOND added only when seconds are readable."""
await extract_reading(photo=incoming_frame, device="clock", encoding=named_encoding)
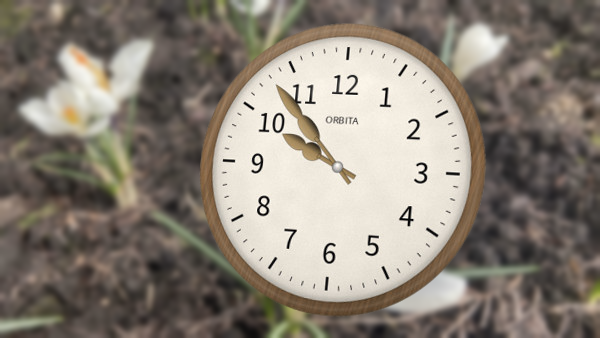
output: h=9 m=53
